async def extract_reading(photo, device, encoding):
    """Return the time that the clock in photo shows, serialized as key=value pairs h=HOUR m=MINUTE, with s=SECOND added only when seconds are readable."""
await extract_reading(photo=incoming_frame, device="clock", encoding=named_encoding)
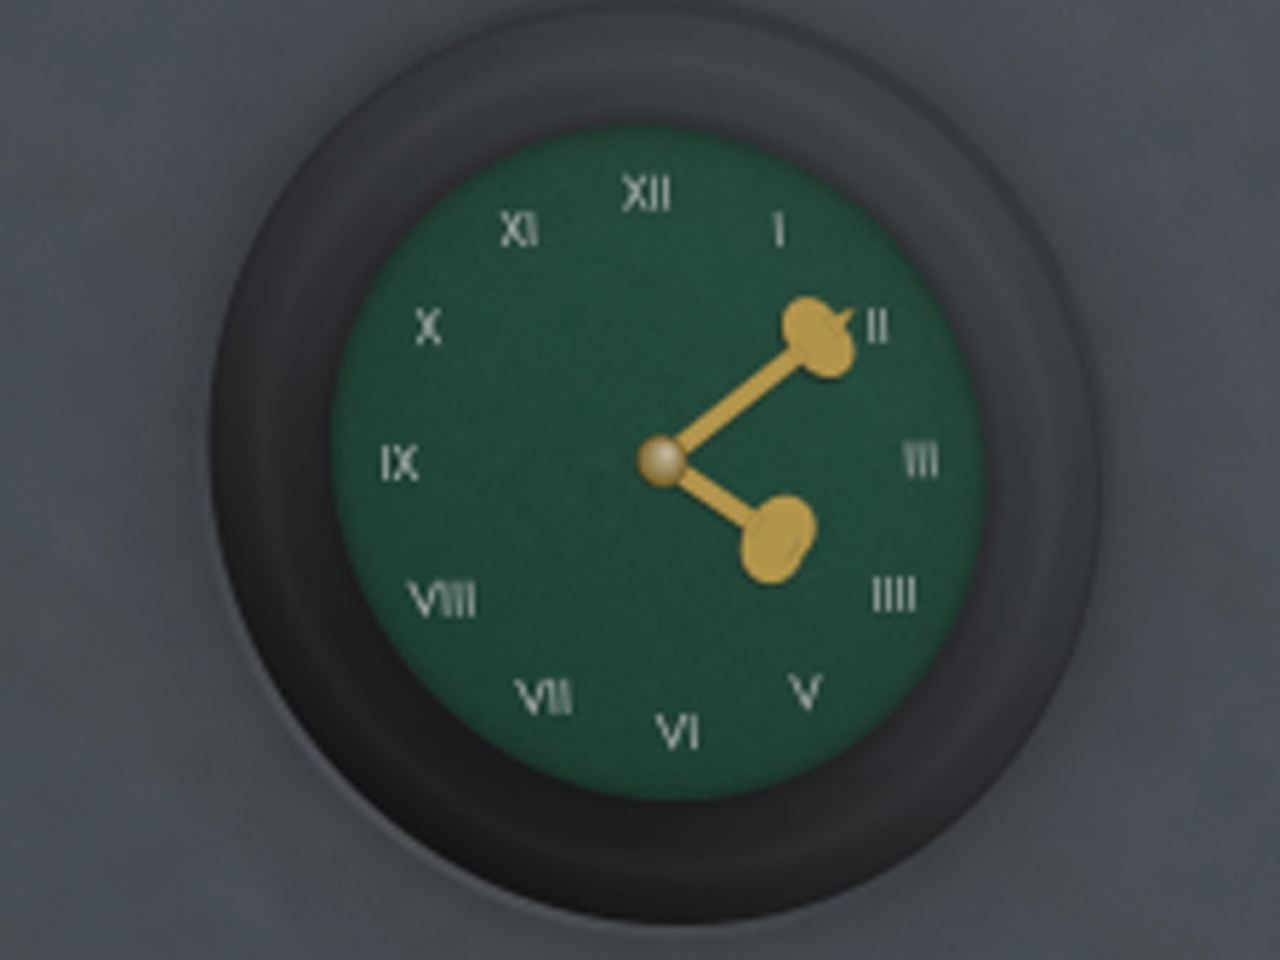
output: h=4 m=9
